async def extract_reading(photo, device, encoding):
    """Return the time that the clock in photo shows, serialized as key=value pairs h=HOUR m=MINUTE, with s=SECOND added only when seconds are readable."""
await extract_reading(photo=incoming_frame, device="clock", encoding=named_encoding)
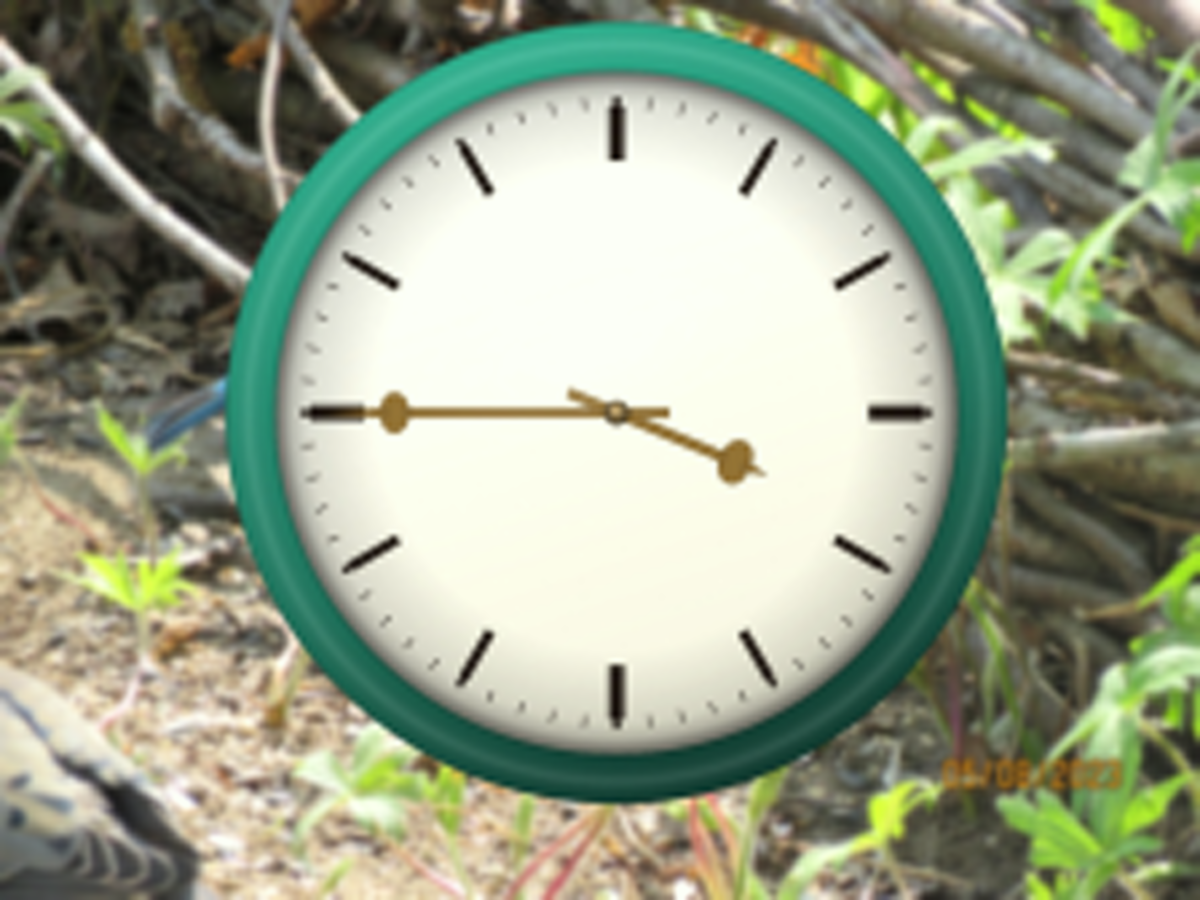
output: h=3 m=45
